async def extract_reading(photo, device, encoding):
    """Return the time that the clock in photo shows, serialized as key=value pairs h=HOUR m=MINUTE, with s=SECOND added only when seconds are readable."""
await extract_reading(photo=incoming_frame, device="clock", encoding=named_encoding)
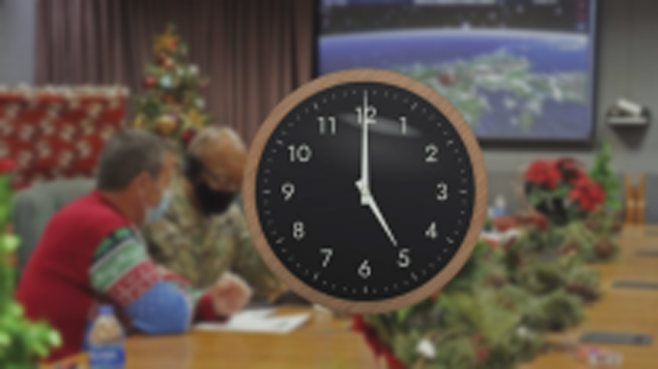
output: h=5 m=0
